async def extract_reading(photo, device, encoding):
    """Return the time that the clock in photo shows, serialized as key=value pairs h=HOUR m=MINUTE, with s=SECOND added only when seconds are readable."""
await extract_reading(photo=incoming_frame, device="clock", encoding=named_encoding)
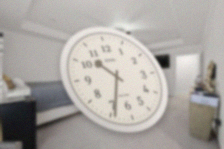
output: h=10 m=34
